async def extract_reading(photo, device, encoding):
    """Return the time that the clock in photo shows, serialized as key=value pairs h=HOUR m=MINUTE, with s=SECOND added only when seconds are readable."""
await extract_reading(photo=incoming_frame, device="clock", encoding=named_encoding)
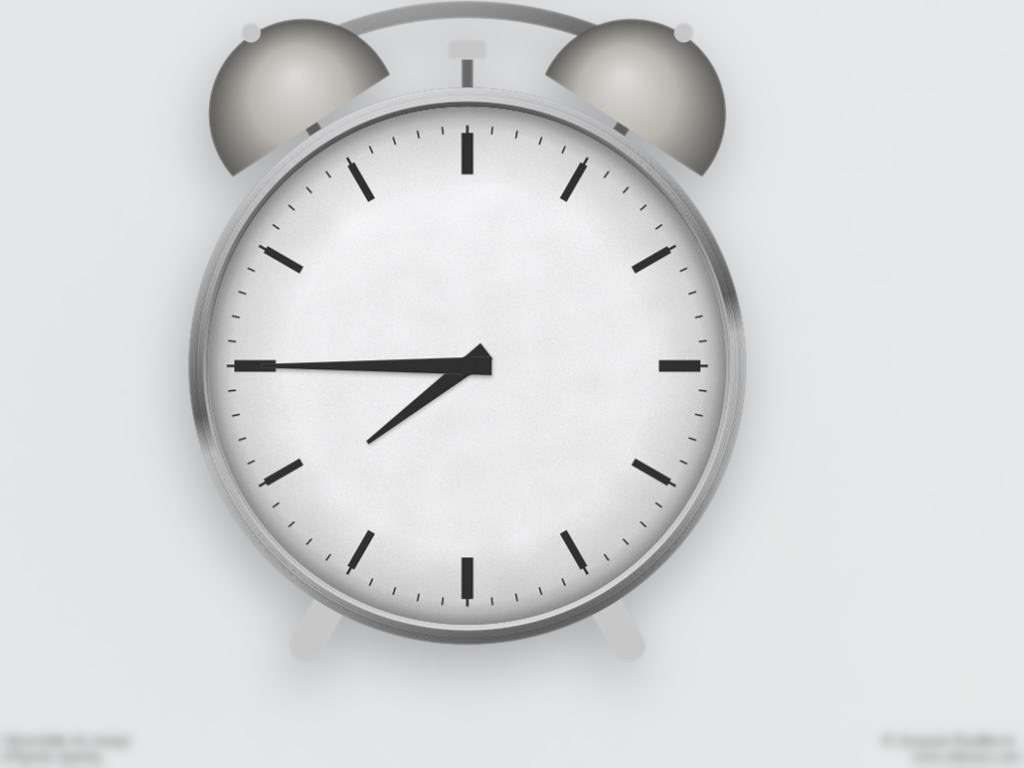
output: h=7 m=45
